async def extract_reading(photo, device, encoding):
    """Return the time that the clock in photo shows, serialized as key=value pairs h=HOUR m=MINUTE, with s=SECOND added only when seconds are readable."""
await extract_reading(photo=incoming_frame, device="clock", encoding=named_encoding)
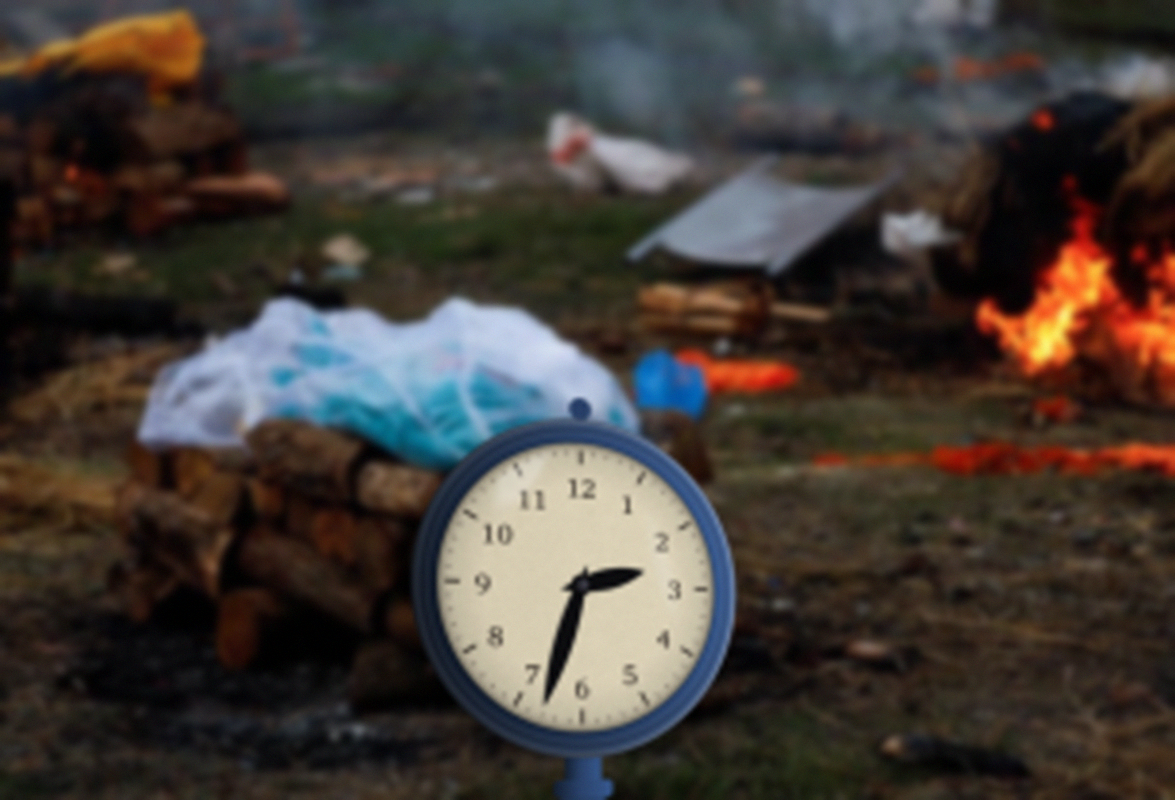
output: h=2 m=33
